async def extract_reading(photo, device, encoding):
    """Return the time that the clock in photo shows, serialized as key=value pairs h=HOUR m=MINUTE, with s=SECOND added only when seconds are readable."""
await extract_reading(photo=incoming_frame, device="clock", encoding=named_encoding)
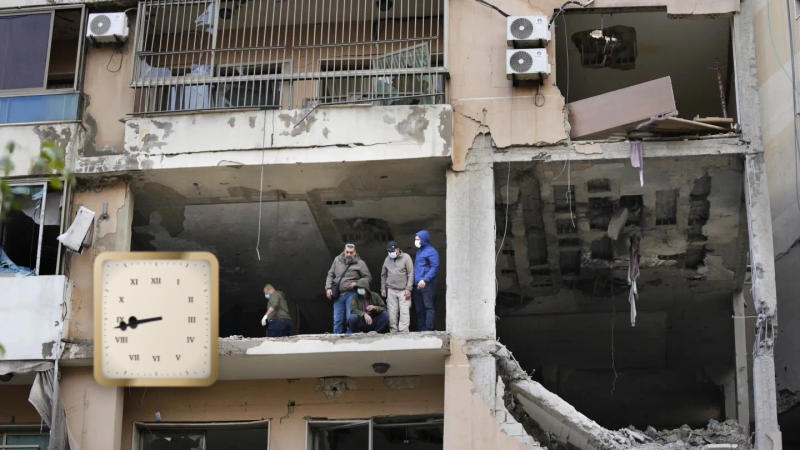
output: h=8 m=43
